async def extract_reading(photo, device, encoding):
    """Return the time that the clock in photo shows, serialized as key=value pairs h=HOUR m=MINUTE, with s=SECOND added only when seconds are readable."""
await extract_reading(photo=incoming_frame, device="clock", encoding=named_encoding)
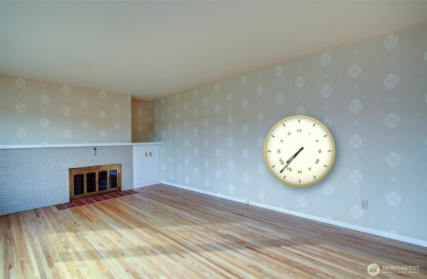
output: h=7 m=37
